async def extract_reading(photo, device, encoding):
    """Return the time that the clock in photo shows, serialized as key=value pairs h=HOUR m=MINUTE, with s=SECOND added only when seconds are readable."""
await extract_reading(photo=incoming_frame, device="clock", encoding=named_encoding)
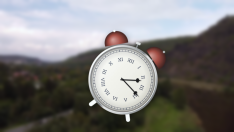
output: h=2 m=19
